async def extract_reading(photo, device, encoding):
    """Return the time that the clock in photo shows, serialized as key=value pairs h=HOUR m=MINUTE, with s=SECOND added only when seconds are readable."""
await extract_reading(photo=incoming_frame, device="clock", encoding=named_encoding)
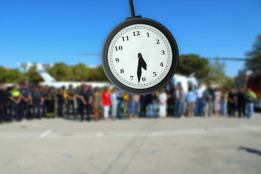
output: h=5 m=32
